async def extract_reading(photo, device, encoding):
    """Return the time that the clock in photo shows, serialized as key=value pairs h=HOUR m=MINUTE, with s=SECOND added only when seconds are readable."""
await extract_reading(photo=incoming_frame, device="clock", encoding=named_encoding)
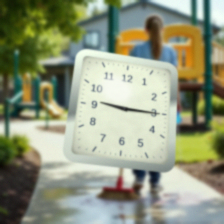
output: h=9 m=15
